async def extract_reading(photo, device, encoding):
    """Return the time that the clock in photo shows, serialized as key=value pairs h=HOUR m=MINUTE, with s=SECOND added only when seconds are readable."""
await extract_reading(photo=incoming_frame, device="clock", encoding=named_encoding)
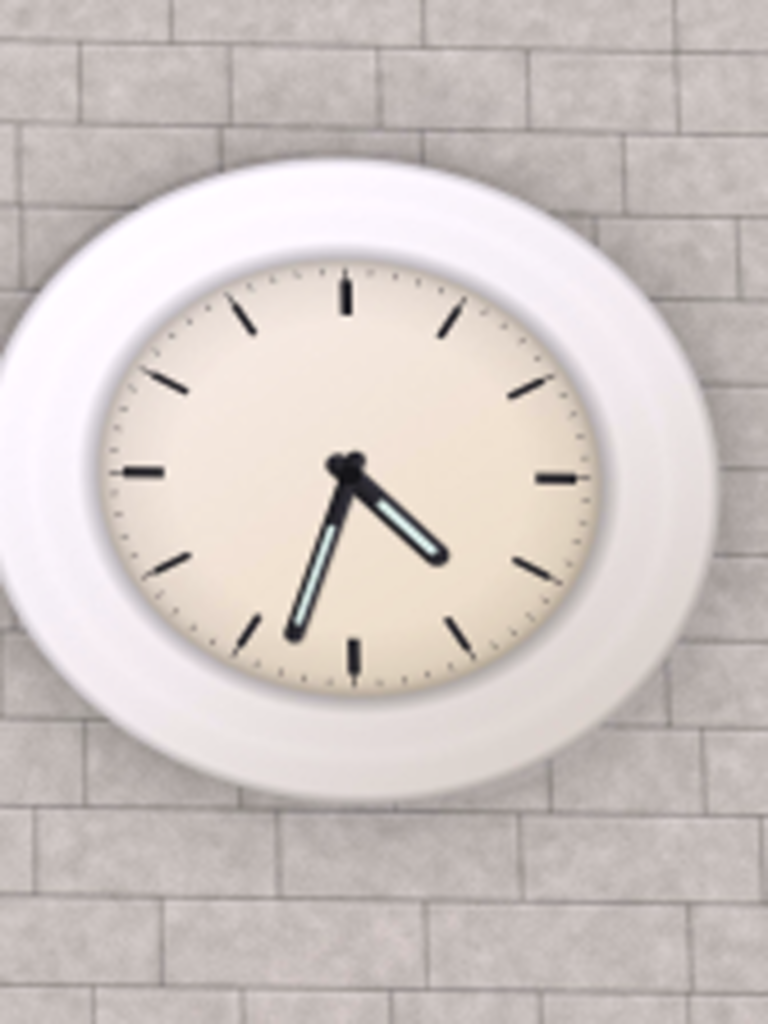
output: h=4 m=33
